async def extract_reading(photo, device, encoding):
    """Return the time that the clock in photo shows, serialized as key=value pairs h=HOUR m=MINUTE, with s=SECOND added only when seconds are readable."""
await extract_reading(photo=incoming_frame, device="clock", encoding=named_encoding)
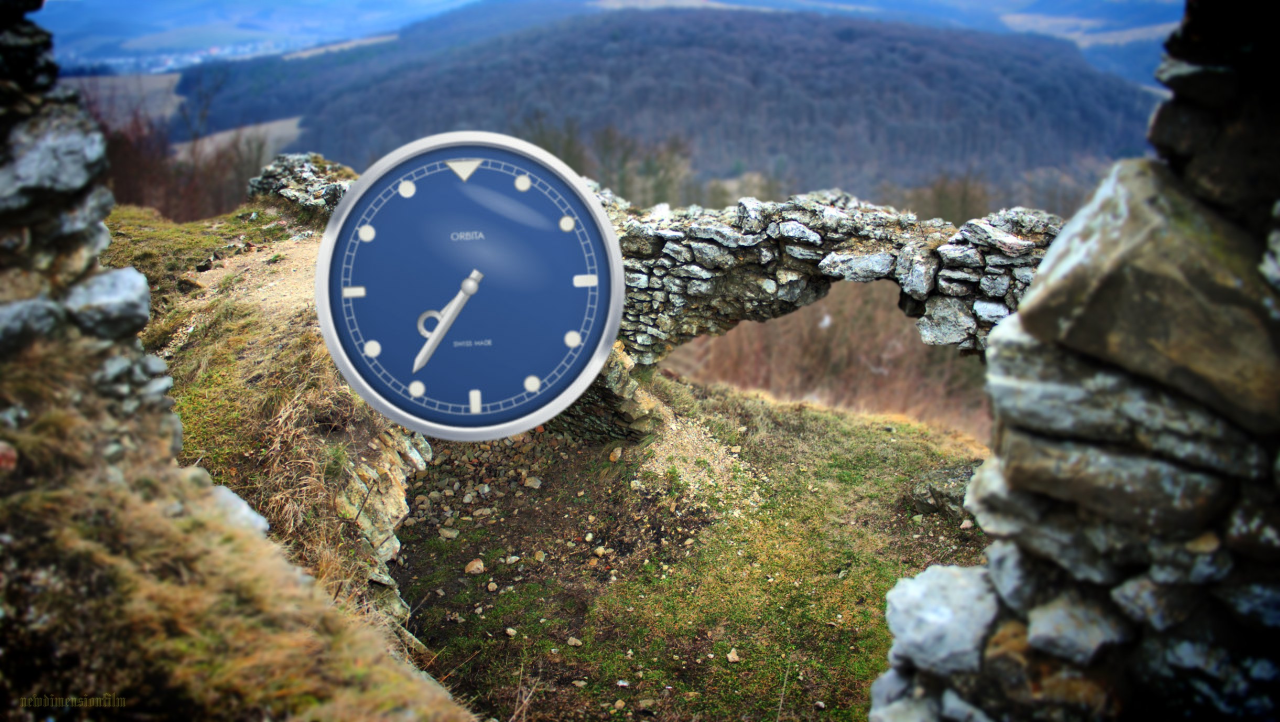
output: h=7 m=36
